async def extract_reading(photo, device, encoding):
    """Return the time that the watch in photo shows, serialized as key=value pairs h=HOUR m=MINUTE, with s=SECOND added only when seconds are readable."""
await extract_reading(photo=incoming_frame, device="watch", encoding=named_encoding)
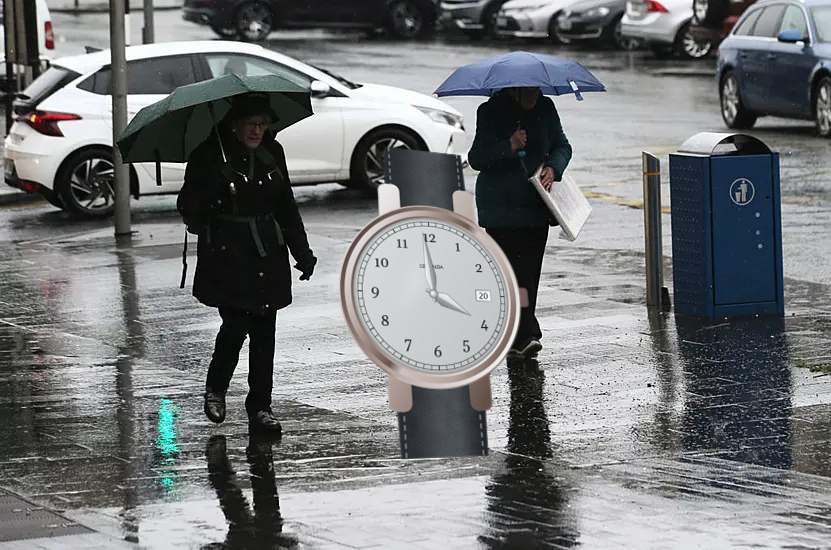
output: h=3 m=59
